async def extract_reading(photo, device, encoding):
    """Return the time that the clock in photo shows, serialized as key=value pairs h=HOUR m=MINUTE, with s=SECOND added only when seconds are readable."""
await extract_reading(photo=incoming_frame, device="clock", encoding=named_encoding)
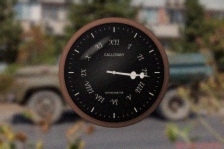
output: h=3 m=16
